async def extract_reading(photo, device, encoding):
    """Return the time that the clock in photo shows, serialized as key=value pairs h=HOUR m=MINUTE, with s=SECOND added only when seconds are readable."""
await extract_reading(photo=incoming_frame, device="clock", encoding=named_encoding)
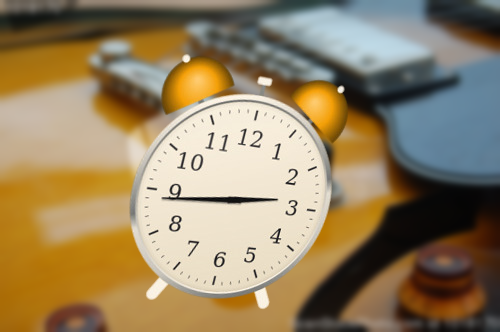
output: h=2 m=44
